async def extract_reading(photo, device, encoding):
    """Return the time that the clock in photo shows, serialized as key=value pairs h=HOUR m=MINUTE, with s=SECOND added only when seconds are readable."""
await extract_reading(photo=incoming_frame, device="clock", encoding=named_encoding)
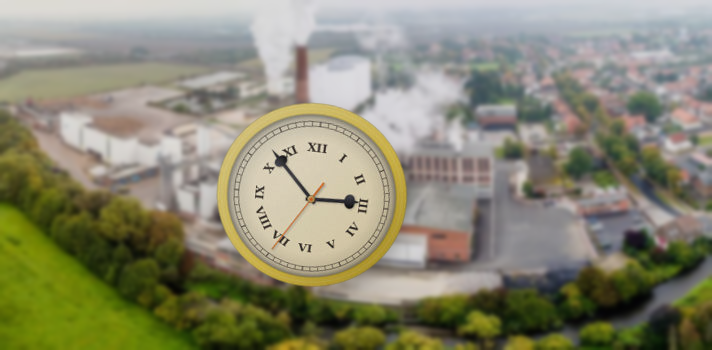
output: h=2 m=52 s=35
